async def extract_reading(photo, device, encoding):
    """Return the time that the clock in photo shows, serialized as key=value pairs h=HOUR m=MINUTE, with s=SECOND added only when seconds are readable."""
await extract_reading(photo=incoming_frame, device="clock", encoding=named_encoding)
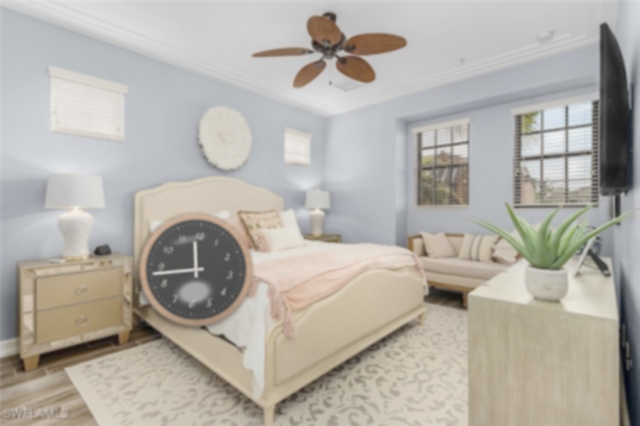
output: h=11 m=43
